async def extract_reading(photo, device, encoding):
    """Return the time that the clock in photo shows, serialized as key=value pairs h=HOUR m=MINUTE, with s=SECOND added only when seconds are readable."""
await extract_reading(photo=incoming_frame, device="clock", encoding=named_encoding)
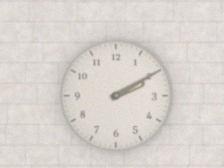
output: h=2 m=10
